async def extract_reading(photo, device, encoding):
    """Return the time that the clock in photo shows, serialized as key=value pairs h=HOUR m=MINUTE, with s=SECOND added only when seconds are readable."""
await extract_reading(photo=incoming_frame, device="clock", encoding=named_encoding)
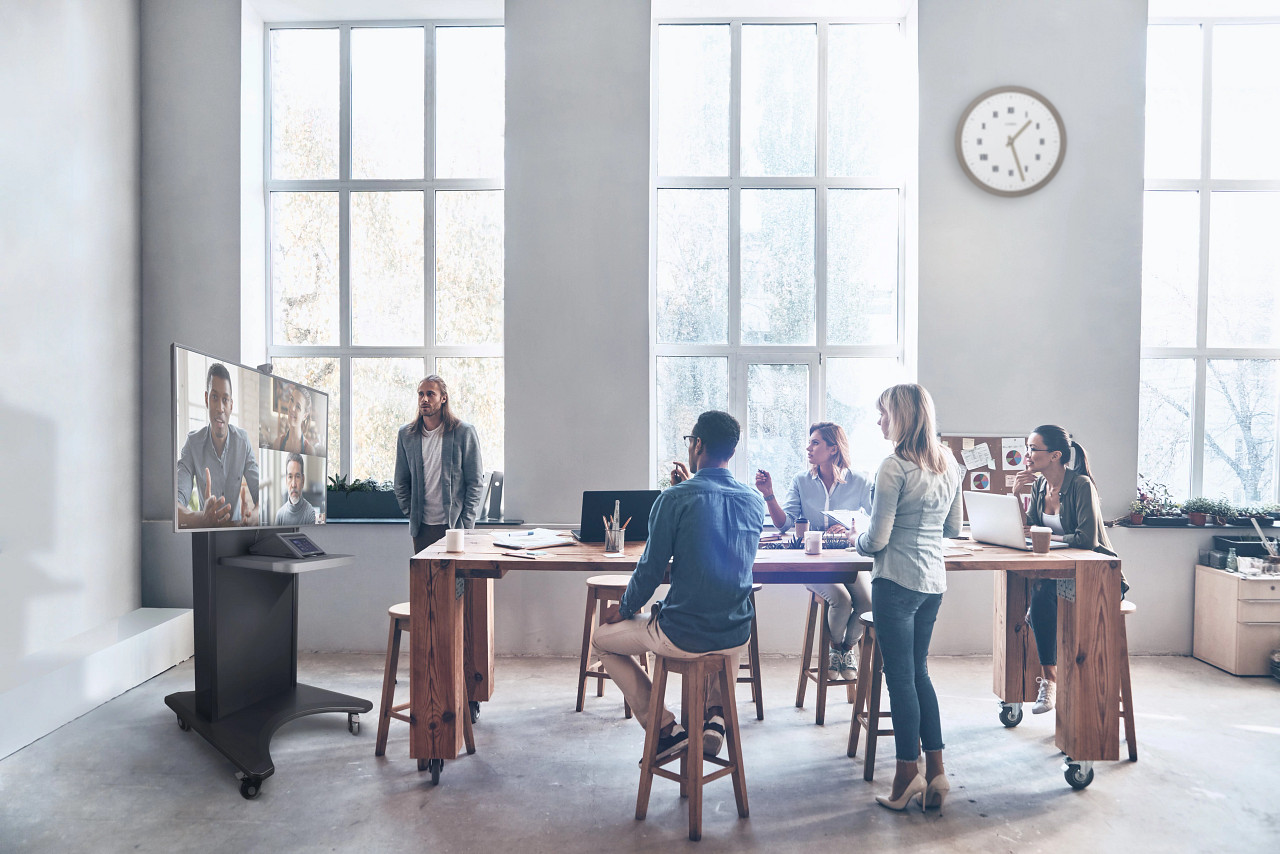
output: h=1 m=27
